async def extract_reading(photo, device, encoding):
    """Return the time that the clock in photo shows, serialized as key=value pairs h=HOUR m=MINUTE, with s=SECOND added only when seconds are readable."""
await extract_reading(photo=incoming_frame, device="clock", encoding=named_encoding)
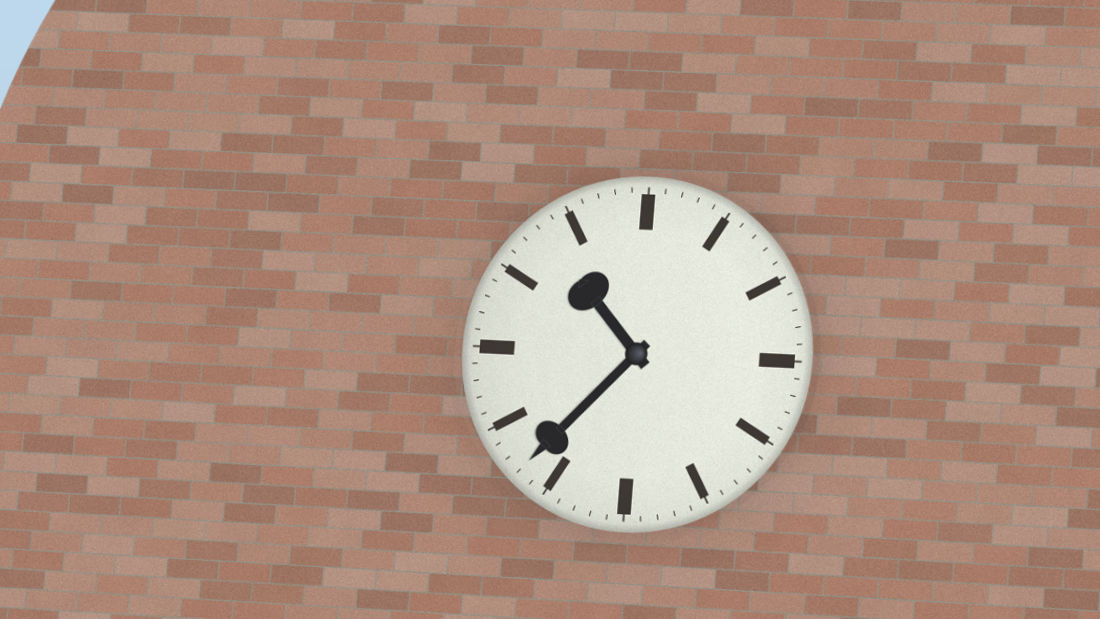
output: h=10 m=37
